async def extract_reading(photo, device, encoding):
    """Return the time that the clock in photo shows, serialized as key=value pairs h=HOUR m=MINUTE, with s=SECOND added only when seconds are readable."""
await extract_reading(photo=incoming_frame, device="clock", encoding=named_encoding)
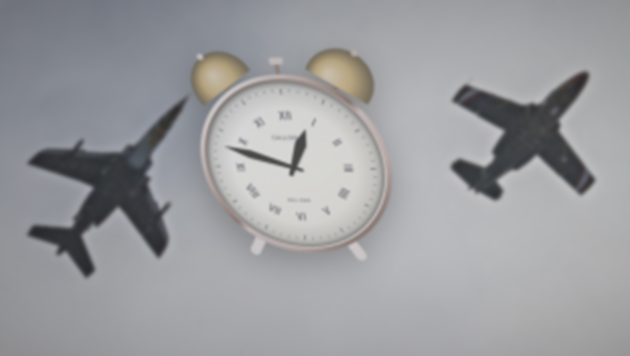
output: h=12 m=48
